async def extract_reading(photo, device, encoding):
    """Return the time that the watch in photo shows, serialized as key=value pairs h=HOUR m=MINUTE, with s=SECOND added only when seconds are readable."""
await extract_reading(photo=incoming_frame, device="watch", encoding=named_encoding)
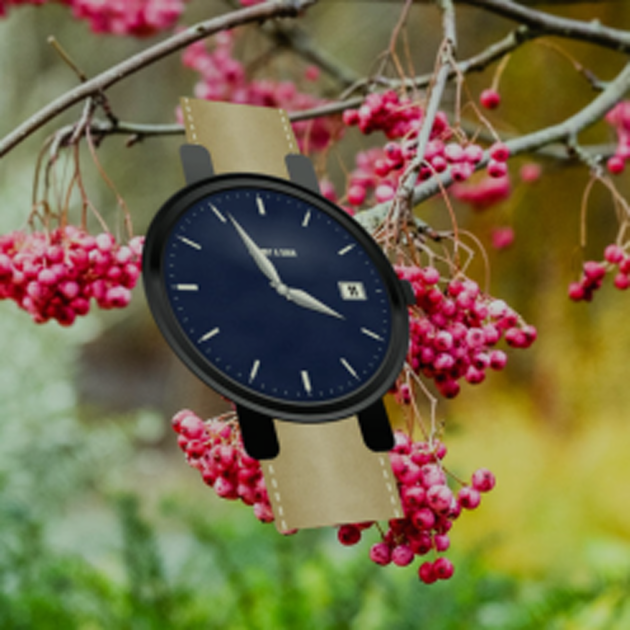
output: h=3 m=56
